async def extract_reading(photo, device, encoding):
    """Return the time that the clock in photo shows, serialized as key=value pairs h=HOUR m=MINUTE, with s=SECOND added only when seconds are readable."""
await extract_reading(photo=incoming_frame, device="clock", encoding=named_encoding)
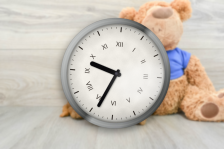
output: h=9 m=34
